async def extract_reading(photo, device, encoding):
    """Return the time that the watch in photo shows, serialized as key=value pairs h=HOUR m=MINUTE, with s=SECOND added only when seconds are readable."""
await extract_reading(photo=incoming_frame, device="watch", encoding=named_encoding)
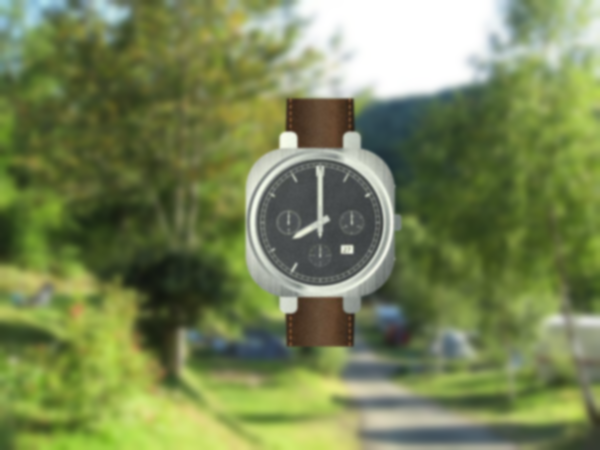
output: h=8 m=0
